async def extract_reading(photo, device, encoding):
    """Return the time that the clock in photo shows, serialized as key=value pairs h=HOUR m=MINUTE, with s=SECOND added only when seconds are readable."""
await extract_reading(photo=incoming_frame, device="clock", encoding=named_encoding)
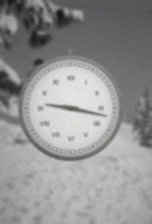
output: h=9 m=17
